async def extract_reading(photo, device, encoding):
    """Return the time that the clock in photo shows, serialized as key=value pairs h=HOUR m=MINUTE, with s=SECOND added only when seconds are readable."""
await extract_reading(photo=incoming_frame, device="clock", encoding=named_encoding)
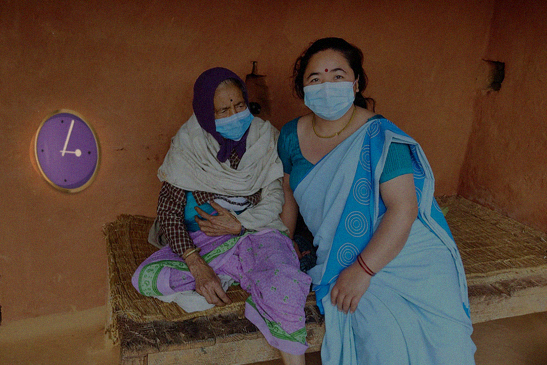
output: h=3 m=4
